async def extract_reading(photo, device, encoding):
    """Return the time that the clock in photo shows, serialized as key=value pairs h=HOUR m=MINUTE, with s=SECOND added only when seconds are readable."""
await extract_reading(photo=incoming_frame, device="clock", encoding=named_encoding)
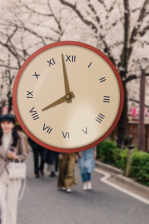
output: h=7 m=58
